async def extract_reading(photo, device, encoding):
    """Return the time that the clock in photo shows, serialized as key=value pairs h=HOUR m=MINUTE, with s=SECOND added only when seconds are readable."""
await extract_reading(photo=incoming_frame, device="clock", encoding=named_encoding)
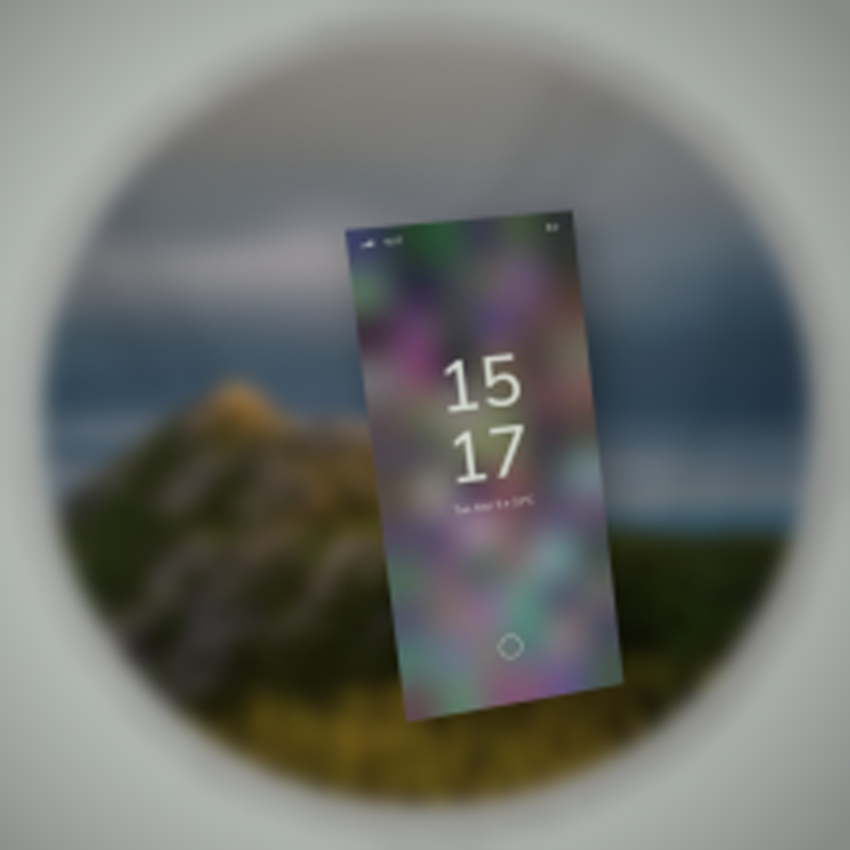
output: h=15 m=17
